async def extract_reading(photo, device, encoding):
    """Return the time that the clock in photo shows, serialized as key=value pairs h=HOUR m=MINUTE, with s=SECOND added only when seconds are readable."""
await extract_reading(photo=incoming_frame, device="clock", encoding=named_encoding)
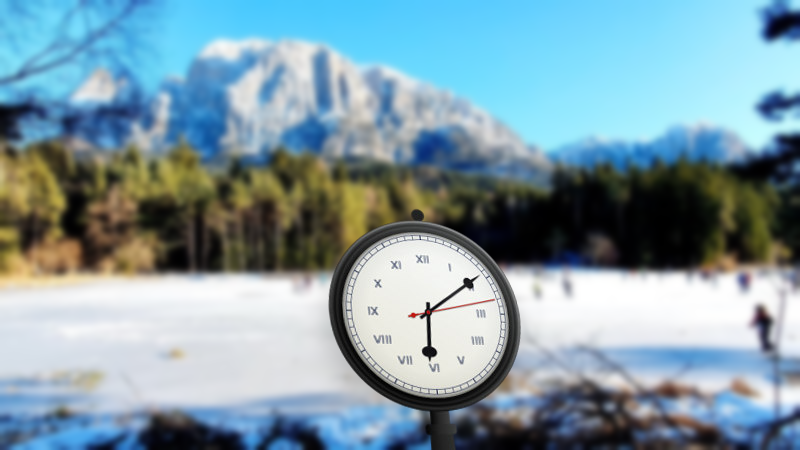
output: h=6 m=9 s=13
